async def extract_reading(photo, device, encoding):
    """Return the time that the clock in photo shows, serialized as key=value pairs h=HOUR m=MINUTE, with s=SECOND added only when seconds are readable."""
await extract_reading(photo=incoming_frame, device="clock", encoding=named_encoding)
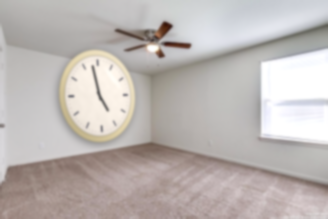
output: h=4 m=58
